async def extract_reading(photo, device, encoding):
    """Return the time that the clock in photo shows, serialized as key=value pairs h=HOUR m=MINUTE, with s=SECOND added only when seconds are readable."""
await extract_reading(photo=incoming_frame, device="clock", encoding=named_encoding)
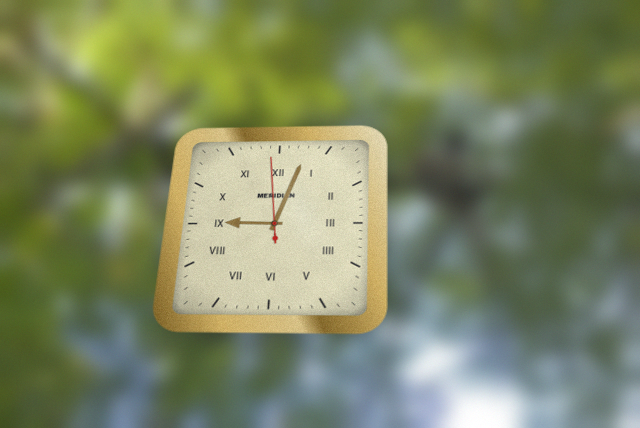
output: h=9 m=2 s=59
